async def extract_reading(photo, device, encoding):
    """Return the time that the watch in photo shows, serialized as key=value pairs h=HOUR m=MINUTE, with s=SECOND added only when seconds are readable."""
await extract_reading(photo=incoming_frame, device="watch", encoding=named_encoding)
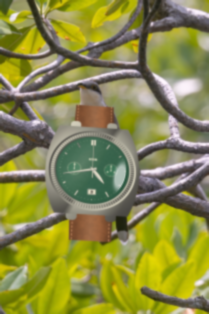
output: h=4 m=43
